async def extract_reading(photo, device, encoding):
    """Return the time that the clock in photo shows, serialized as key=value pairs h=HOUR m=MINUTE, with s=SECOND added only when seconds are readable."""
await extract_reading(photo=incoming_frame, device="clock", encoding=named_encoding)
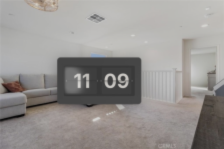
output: h=11 m=9
